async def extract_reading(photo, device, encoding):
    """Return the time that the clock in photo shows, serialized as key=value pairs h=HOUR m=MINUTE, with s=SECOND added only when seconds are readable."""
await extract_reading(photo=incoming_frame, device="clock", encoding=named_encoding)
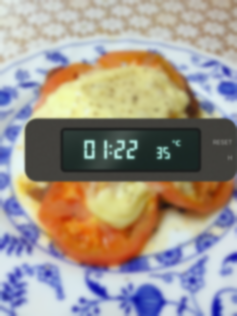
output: h=1 m=22
